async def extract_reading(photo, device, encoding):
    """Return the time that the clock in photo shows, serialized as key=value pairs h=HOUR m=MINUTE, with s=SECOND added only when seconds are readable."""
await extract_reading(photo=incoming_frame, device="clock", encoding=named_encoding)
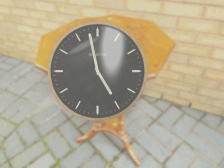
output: h=4 m=58
